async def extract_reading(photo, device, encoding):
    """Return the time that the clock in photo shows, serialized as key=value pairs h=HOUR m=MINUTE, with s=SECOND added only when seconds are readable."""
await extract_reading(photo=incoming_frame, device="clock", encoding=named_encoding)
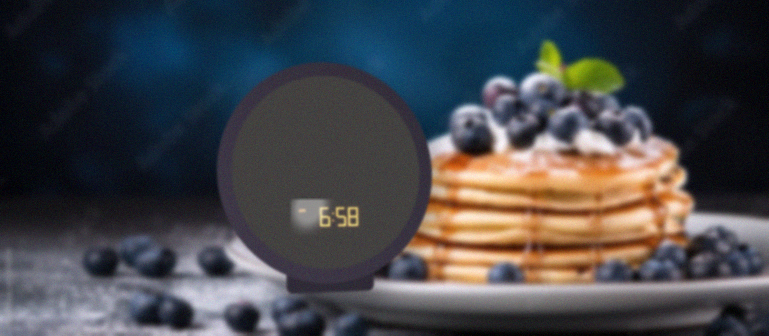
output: h=6 m=58
